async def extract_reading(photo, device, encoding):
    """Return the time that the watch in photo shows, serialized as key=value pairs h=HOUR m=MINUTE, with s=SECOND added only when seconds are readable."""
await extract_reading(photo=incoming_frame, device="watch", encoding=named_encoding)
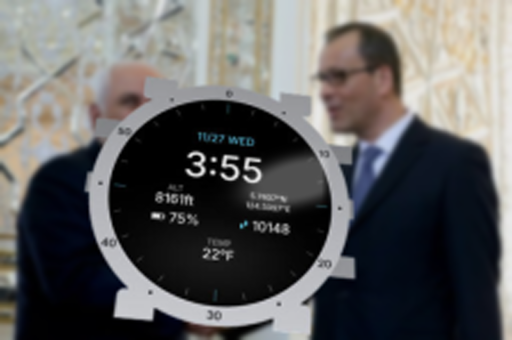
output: h=3 m=55
